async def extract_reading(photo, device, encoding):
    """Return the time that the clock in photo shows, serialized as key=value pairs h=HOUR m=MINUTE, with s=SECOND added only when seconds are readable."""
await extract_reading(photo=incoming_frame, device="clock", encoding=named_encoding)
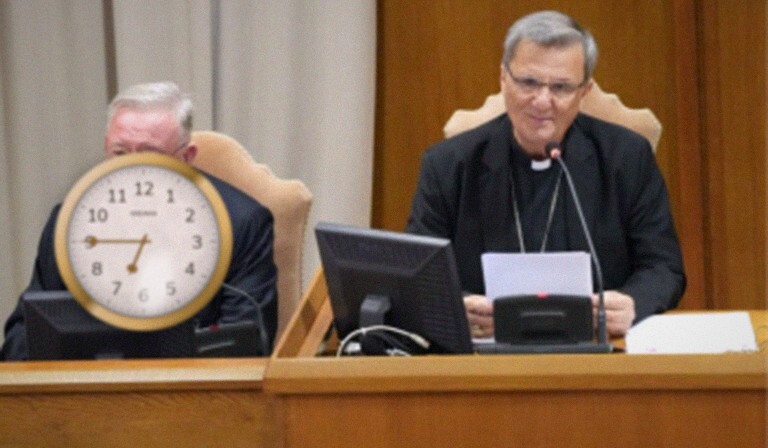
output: h=6 m=45
